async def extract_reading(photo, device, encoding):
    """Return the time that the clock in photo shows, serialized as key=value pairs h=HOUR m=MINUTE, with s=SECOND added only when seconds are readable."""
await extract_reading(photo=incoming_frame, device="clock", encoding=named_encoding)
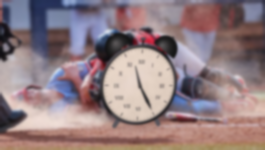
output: h=11 m=25
